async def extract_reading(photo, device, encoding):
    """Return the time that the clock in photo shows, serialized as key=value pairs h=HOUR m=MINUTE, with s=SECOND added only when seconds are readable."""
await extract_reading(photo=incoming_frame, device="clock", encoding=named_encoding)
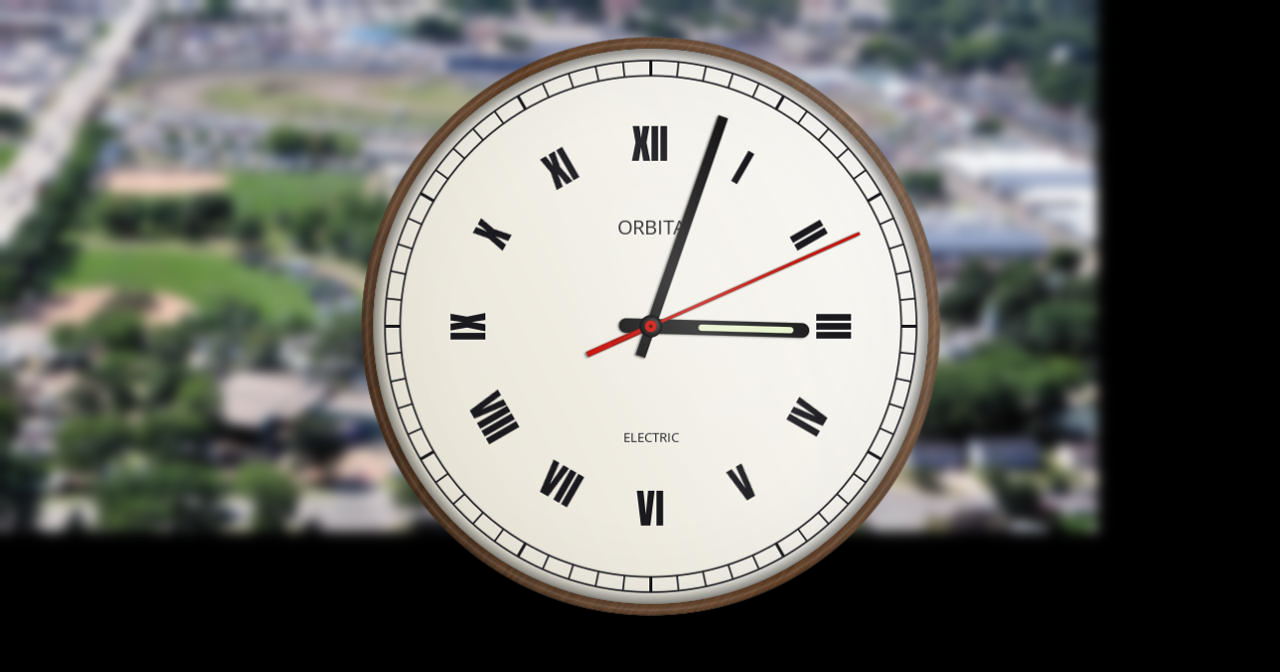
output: h=3 m=3 s=11
